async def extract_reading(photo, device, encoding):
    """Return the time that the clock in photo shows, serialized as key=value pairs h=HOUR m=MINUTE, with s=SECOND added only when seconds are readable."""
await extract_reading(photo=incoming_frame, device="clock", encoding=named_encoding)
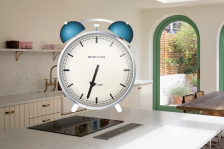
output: h=6 m=33
